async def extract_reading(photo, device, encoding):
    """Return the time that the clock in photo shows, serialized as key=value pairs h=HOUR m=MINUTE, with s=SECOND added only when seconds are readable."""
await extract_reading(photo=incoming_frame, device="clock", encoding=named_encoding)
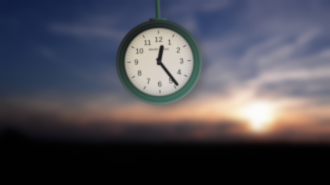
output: h=12 m=24
